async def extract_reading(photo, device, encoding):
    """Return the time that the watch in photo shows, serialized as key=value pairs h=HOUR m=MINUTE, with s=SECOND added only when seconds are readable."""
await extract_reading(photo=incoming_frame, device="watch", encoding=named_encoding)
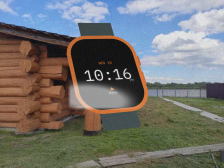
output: h=10 m=16
